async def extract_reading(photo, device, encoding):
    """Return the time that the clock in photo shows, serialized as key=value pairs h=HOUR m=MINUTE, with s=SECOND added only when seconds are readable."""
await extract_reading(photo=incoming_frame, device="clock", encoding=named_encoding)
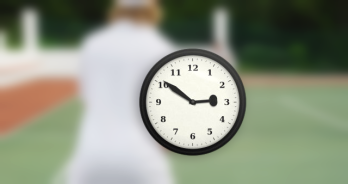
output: h=2 m=51
